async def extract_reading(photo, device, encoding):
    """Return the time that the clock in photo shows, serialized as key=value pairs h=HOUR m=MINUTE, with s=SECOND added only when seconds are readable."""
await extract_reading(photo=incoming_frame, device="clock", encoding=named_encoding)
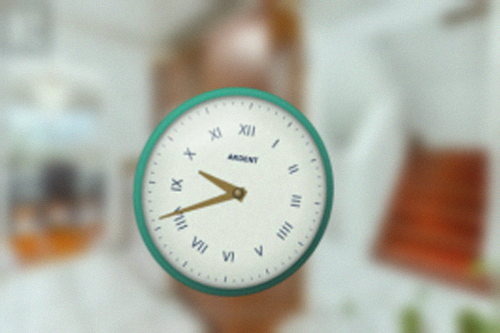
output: h=9 m=41
